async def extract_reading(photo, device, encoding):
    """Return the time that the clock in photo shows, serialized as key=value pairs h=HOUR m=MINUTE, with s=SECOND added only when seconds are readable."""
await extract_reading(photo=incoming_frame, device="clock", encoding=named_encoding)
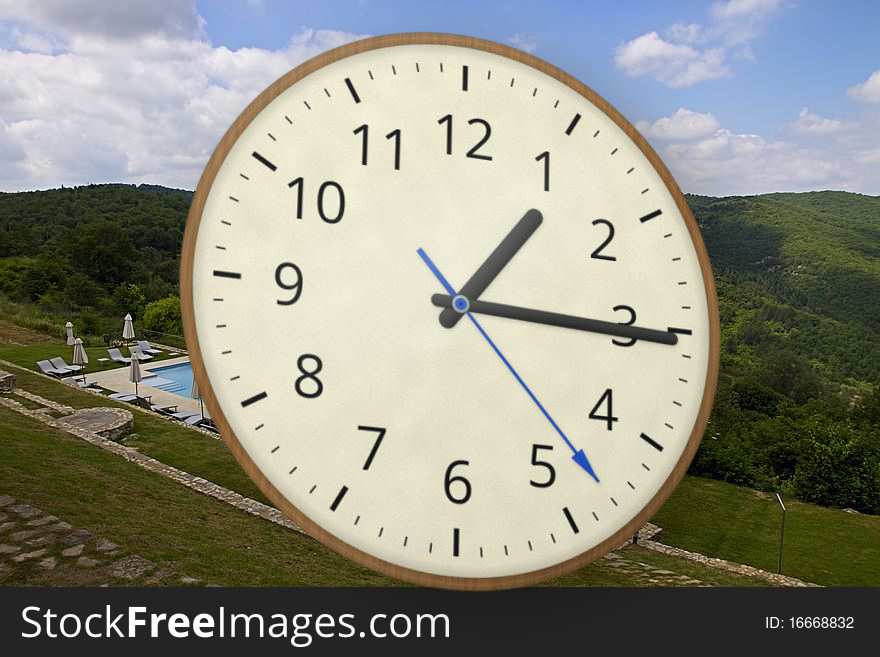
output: h=1 m=15 s=23
